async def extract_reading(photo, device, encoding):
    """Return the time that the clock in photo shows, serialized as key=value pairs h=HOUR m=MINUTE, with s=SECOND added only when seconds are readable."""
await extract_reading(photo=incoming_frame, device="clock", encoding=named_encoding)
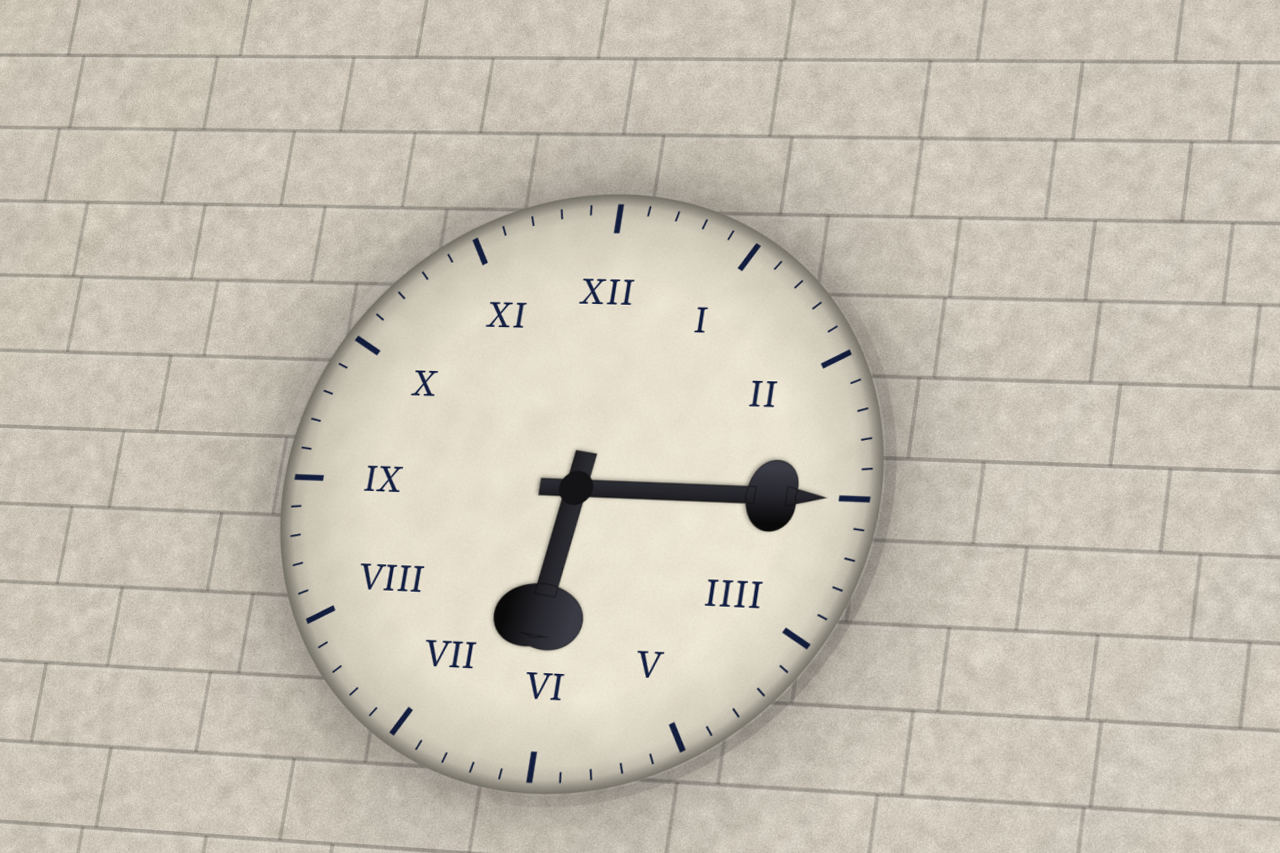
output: h=6 m=15
